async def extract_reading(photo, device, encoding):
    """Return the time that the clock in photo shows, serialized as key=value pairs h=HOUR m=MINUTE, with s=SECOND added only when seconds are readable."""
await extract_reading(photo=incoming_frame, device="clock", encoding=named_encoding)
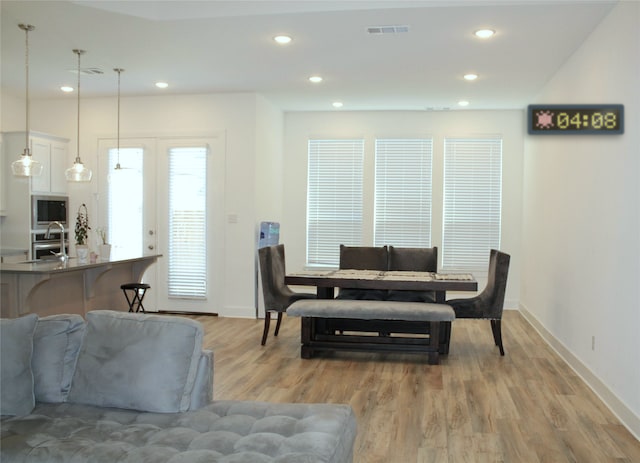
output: h=4 m=8
